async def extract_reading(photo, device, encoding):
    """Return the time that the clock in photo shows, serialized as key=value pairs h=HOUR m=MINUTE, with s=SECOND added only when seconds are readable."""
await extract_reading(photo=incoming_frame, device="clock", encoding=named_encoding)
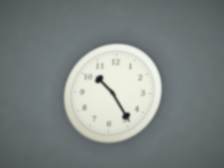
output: h=10 m=24
